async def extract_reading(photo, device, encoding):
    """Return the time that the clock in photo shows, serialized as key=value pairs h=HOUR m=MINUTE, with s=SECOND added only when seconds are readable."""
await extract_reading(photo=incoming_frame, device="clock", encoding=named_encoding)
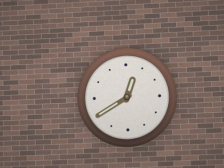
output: h=12 m=40
